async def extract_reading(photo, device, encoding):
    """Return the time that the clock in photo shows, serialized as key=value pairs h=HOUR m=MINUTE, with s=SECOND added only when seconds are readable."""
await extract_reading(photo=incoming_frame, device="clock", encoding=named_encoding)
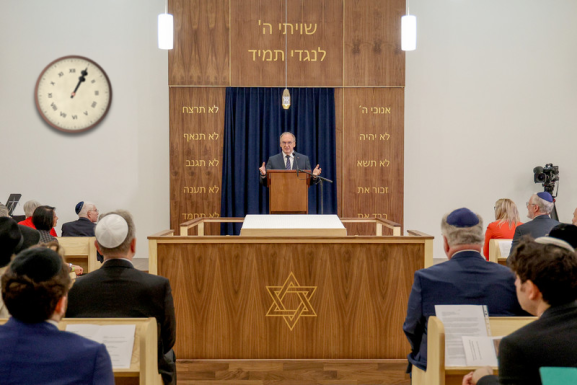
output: h=1 m=5
